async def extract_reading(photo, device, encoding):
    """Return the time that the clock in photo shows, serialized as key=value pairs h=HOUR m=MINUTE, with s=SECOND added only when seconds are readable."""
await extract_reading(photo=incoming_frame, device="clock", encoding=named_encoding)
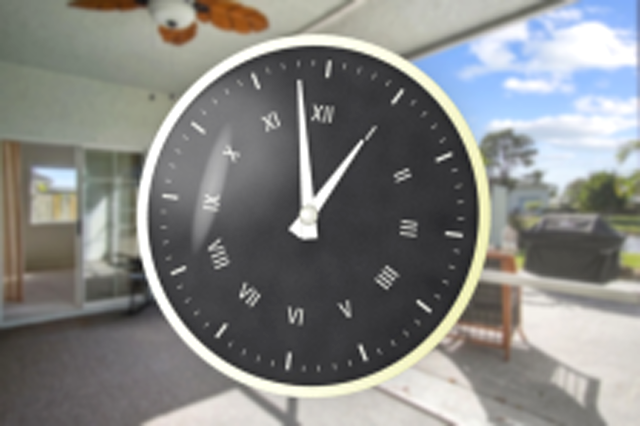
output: h=12 m=58
